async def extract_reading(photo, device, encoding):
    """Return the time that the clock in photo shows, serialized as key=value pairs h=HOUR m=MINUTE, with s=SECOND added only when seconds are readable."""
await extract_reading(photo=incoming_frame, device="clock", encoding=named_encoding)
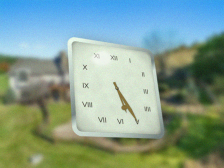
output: h=5 m=25
